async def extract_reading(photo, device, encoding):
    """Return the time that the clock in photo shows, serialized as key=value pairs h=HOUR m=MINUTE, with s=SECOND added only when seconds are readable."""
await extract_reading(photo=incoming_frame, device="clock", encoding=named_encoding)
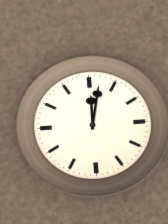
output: h=12 m=2
